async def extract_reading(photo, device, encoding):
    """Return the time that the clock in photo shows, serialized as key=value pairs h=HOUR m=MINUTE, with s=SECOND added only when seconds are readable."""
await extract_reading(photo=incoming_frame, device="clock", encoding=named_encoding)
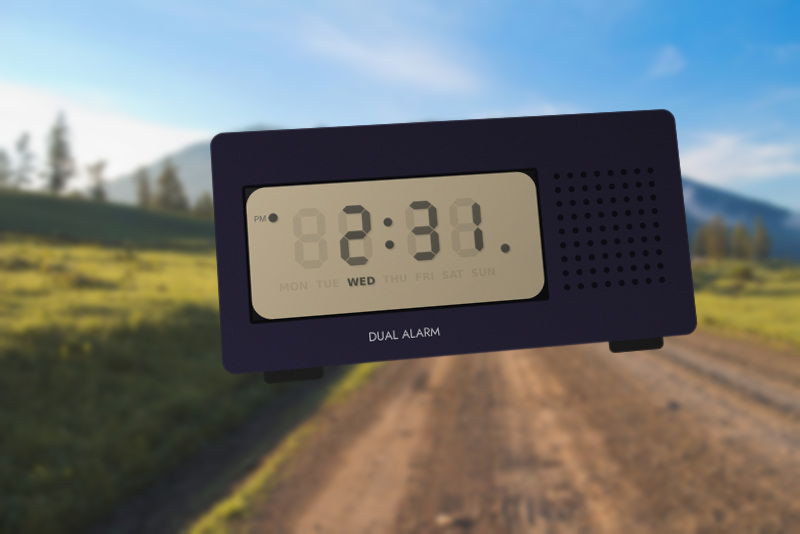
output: h=2 m=31
